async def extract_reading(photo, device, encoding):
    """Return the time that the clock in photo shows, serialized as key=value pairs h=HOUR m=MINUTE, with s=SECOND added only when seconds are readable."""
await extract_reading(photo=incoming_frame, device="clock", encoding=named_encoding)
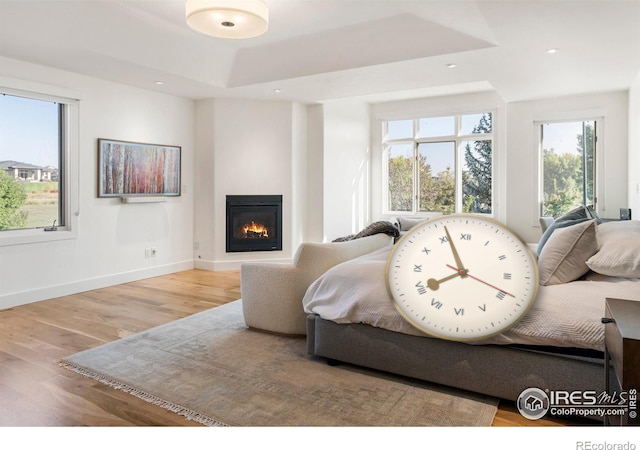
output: h=7 m=56 s=19
